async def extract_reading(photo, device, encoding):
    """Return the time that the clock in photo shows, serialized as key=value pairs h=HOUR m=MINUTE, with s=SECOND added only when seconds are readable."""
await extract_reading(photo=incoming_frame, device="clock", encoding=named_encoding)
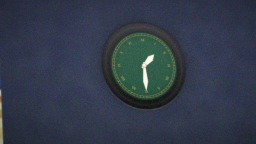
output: h=1 m=30
